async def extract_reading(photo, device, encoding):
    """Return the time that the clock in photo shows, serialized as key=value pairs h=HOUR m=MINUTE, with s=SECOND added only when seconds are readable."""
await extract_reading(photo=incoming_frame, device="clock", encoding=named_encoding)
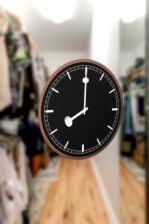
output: h=8 m=0
